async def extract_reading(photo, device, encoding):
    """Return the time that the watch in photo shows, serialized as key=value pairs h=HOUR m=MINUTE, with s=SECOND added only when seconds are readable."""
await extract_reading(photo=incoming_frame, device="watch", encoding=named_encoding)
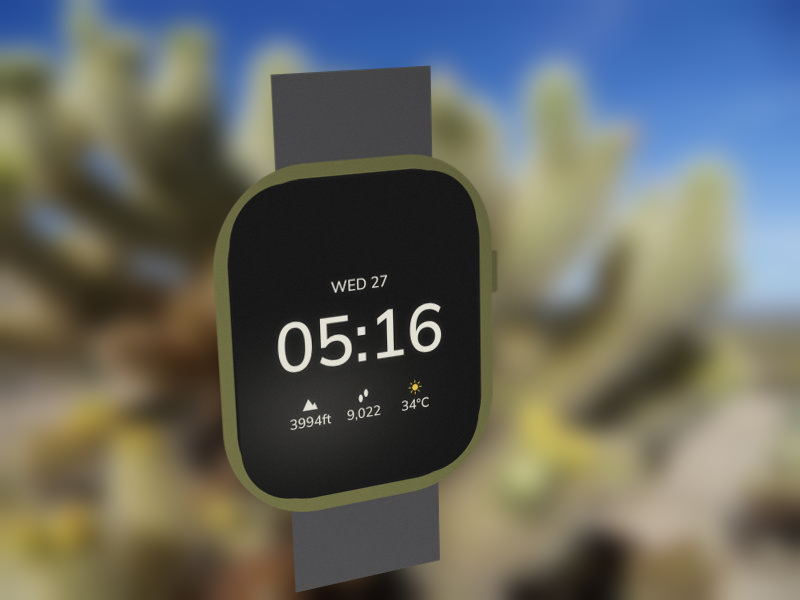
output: h=5 m=16
